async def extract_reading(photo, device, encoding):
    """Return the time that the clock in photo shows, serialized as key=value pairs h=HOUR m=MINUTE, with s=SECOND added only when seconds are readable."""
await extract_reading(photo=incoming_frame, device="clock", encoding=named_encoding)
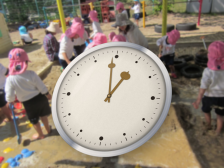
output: h=12 m=59
